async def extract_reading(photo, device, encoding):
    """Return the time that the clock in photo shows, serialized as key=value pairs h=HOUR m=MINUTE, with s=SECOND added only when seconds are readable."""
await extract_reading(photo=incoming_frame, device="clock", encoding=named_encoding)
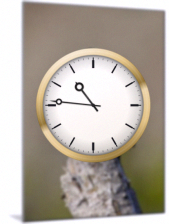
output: h=10 m=46
